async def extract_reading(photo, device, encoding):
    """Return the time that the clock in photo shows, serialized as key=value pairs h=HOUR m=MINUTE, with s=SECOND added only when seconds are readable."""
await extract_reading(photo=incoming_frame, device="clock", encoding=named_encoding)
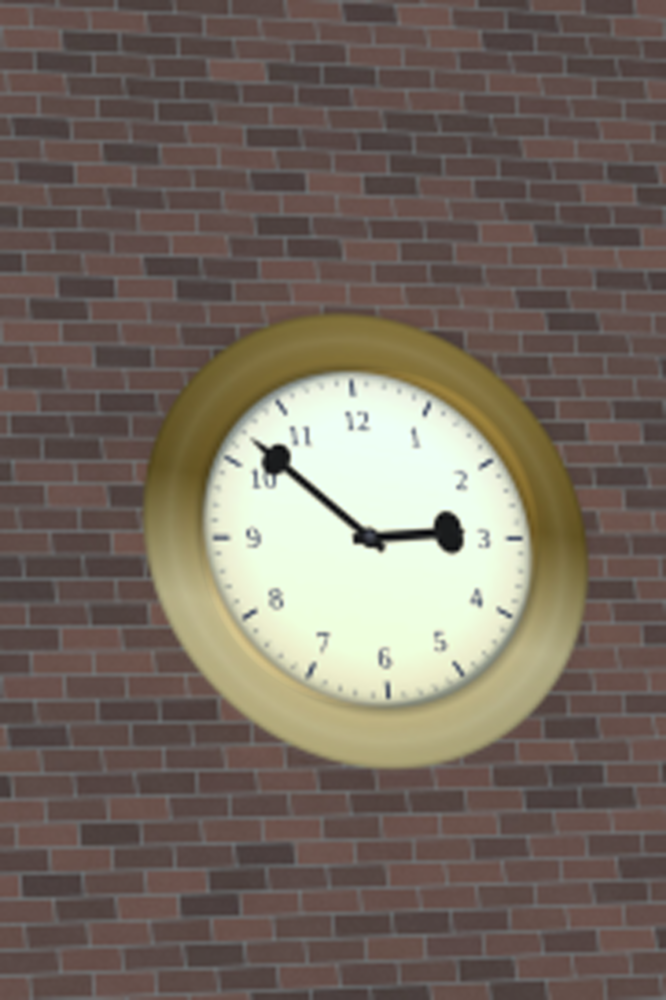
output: h=2 m=52
